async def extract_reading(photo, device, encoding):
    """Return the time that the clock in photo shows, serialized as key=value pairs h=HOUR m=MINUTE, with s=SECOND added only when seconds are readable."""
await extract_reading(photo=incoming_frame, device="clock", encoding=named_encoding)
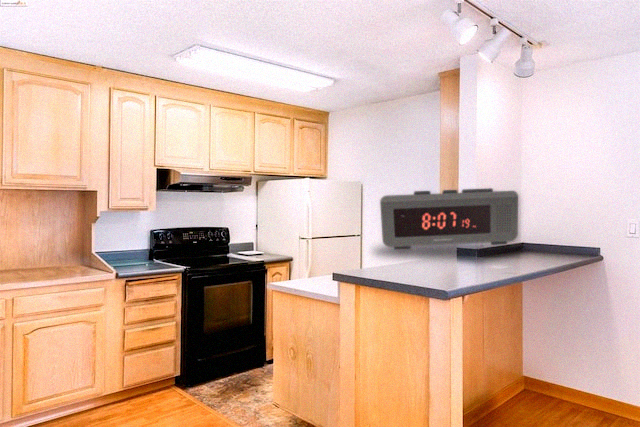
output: h=8 m=7 s=19
